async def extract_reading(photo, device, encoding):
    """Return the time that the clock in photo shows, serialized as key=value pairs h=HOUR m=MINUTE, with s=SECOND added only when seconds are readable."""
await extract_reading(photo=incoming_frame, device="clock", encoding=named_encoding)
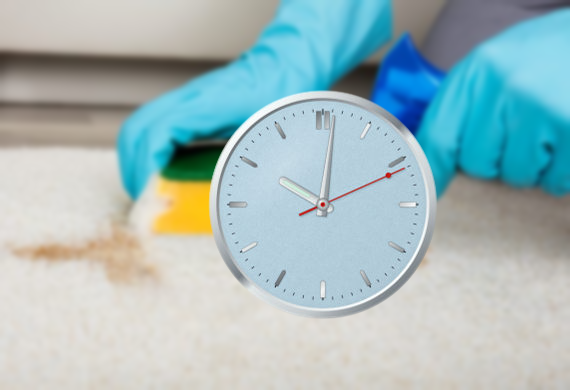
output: h=10 m=1 s=11
